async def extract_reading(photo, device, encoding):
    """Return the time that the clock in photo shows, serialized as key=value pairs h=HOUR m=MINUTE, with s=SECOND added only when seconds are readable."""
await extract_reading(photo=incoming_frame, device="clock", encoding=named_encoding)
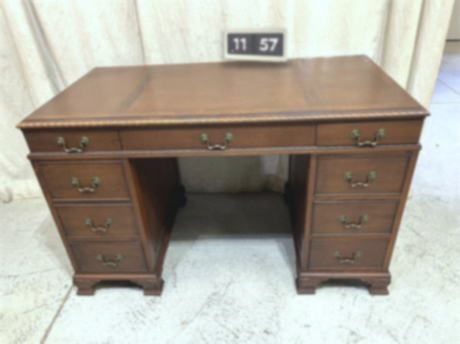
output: h=11 m=57
